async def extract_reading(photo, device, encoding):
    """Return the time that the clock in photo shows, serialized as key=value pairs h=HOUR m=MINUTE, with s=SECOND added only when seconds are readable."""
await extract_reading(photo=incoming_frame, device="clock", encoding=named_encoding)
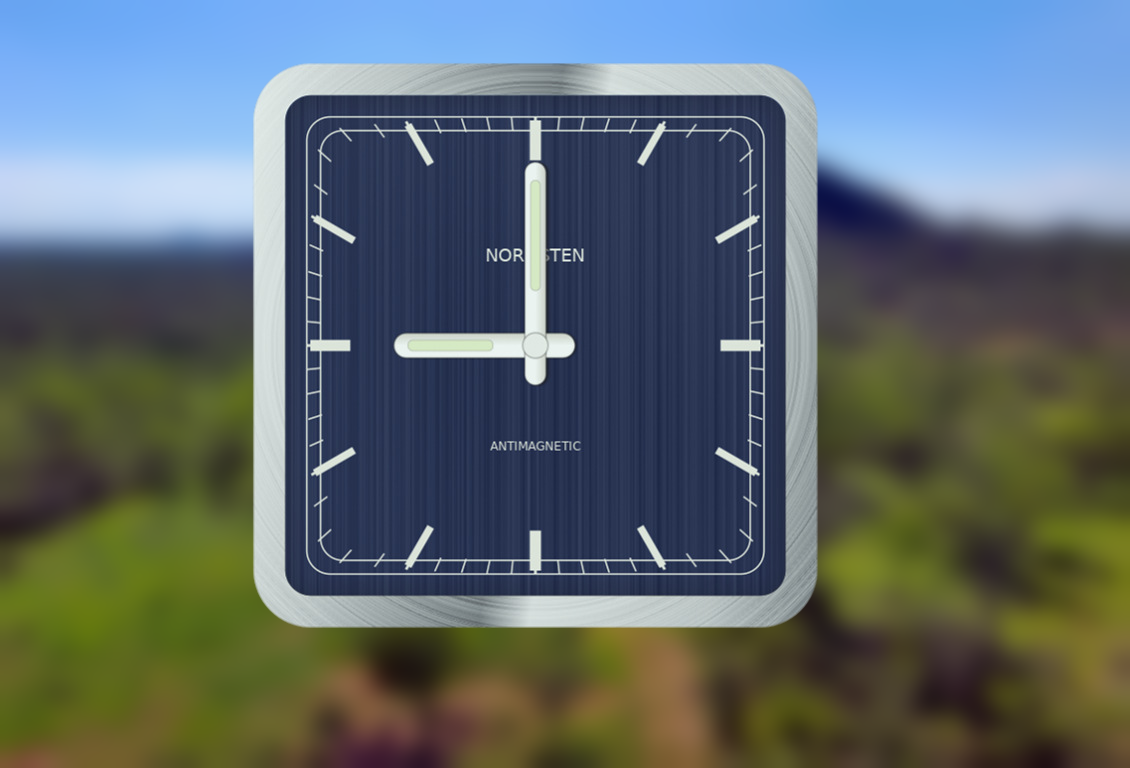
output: h=9 m=0
